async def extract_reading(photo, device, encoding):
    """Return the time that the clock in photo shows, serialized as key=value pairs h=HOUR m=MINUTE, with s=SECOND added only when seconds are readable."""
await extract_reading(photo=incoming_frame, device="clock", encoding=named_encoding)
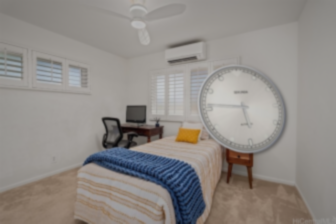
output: h=5 m=46
